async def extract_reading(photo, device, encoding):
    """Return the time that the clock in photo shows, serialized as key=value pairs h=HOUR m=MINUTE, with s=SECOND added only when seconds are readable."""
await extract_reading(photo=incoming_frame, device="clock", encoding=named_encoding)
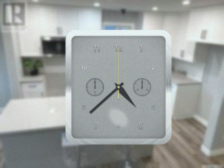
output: h=4 m=38
